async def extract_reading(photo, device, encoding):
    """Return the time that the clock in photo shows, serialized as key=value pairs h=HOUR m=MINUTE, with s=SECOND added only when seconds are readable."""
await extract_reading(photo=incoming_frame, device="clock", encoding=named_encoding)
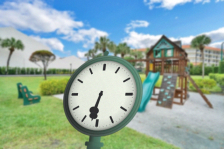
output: h=6 m=32
